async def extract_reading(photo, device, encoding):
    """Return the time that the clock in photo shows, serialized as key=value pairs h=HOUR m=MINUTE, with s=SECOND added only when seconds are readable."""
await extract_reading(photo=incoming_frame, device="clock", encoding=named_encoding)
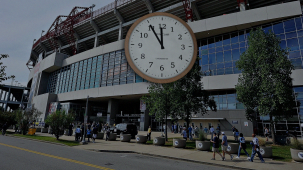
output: h=11 m=55
